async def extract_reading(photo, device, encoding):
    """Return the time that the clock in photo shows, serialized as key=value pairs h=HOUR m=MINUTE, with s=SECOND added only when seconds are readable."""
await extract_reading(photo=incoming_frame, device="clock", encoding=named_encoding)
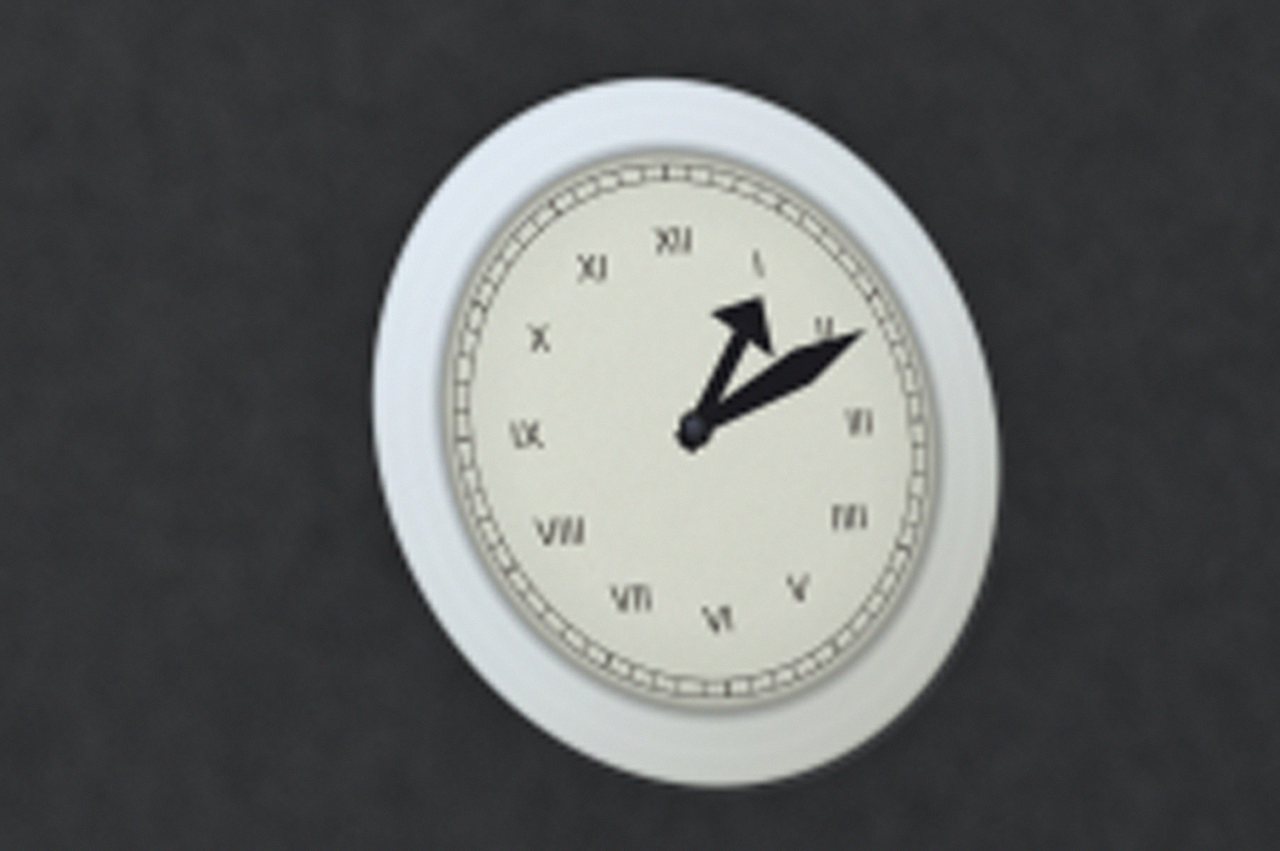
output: h=1 m=11
